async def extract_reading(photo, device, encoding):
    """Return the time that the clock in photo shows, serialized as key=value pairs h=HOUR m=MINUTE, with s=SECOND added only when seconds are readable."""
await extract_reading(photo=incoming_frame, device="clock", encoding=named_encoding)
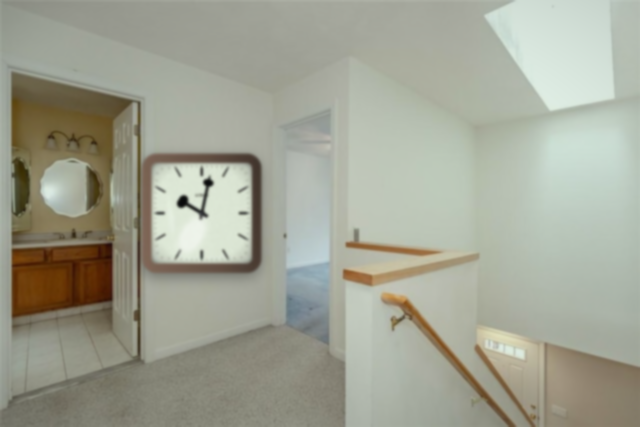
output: h=10 m=2
